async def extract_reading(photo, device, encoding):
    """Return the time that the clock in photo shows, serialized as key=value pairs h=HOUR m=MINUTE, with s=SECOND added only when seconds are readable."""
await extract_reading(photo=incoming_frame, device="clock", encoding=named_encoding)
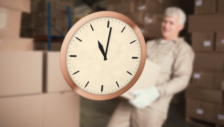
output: h=11 m=1
